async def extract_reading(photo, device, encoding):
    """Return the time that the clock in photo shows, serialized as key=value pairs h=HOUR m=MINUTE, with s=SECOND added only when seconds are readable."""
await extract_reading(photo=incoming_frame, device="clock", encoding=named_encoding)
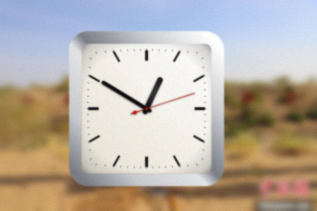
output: h=12 m=50 s=12
